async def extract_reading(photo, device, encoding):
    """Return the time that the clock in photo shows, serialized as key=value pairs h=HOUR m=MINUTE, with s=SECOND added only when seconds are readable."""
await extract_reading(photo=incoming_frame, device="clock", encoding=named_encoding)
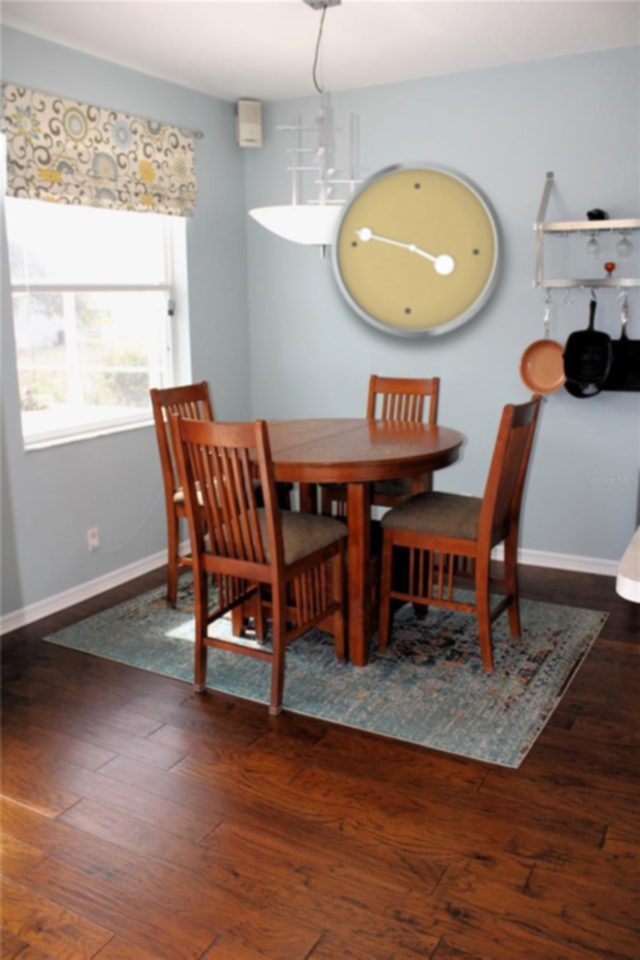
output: h=3 m=47
